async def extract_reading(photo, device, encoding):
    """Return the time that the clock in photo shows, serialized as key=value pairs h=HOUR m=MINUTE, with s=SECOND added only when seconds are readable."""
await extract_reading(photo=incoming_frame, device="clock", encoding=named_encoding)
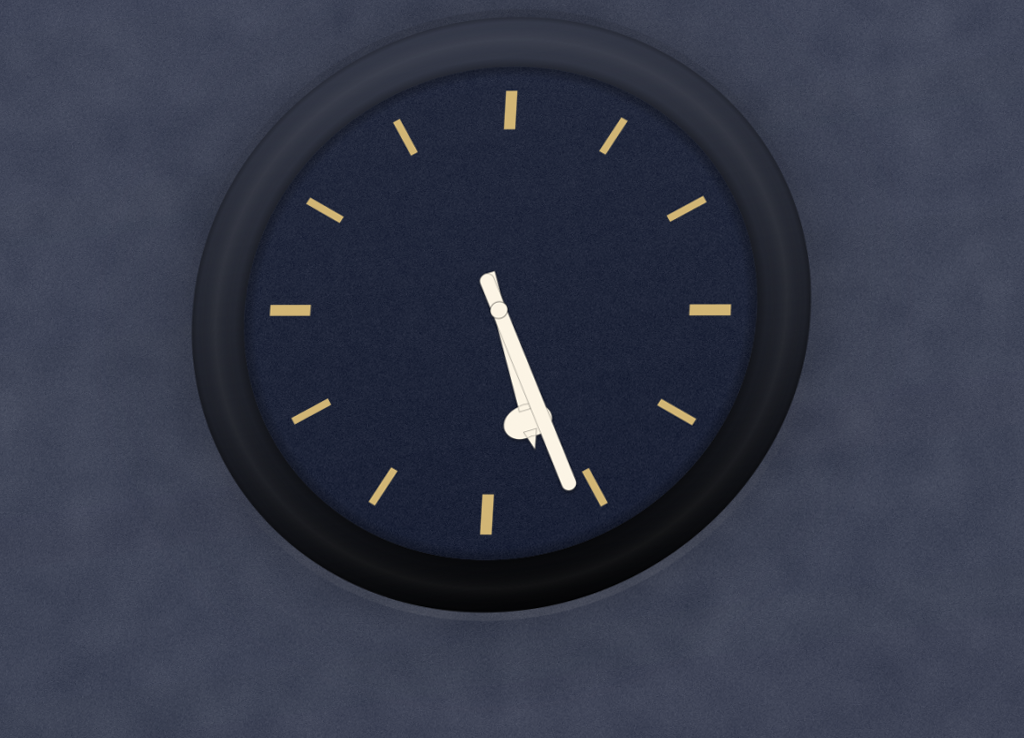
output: h=5 m=26
